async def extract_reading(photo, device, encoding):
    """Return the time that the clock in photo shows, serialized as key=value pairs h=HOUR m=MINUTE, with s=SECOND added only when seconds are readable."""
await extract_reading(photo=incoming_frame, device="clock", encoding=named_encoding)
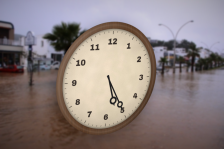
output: h=5 m=25
